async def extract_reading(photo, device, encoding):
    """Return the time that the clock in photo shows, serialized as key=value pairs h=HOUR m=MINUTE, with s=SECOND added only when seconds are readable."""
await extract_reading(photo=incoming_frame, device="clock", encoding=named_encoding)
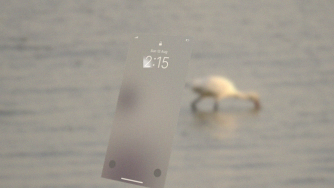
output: h=2 m=15
